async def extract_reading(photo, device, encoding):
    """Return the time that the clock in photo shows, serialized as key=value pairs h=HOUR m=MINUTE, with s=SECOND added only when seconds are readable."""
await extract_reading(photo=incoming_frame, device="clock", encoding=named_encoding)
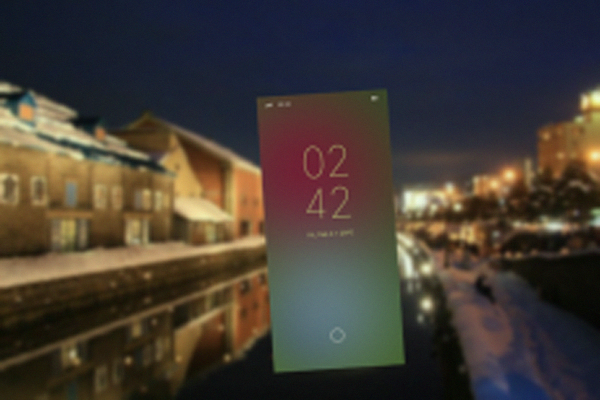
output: h=2 m=42
